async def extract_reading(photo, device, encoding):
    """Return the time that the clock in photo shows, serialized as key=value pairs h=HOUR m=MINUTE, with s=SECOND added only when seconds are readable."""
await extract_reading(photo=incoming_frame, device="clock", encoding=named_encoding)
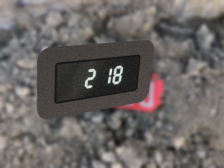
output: h=2 m=18
